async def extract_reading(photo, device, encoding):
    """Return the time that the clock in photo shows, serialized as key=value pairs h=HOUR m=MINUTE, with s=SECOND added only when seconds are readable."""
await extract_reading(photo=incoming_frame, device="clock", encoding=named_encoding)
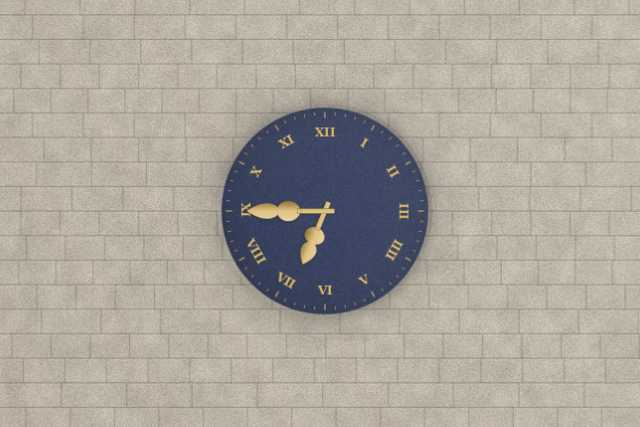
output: h=6 m=45
